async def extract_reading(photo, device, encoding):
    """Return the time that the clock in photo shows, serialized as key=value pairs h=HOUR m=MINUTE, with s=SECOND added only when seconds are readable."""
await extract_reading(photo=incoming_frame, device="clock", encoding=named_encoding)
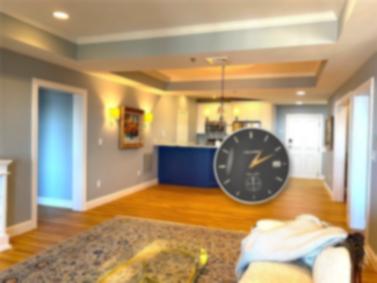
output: h=1 m=11
